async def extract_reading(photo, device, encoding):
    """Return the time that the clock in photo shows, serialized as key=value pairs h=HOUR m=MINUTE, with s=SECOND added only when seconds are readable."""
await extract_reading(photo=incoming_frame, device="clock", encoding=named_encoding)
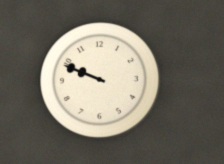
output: h=9 m=49
